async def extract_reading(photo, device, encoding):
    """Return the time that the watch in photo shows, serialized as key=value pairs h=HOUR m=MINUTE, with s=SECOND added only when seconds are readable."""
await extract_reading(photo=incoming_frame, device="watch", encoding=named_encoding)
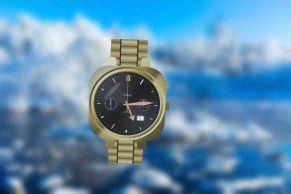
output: h=5 m=14
